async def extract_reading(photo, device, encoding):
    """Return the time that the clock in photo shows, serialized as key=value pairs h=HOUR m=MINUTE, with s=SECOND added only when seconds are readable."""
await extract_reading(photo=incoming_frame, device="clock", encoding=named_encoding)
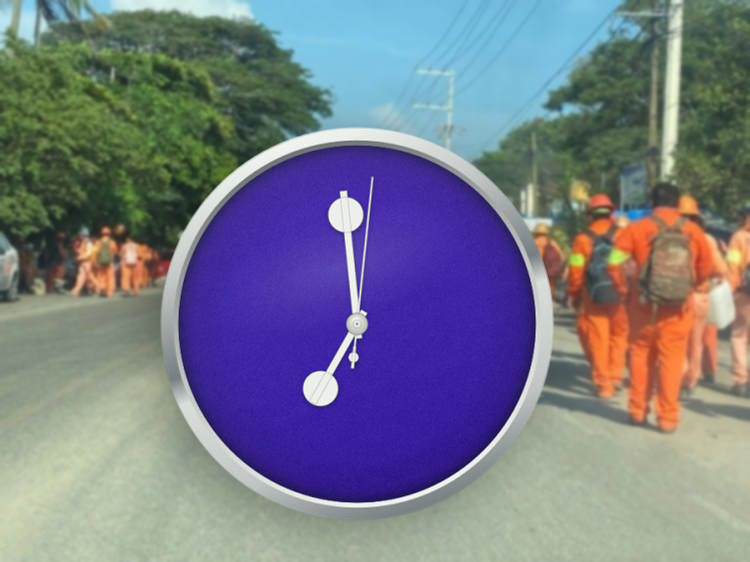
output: h=6 m=59 s=1
